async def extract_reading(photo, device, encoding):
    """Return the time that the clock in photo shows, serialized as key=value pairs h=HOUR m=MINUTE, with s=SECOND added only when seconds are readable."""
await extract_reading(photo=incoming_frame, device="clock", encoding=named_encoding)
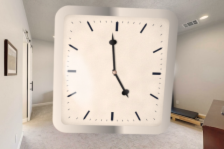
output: h=4 m=59
